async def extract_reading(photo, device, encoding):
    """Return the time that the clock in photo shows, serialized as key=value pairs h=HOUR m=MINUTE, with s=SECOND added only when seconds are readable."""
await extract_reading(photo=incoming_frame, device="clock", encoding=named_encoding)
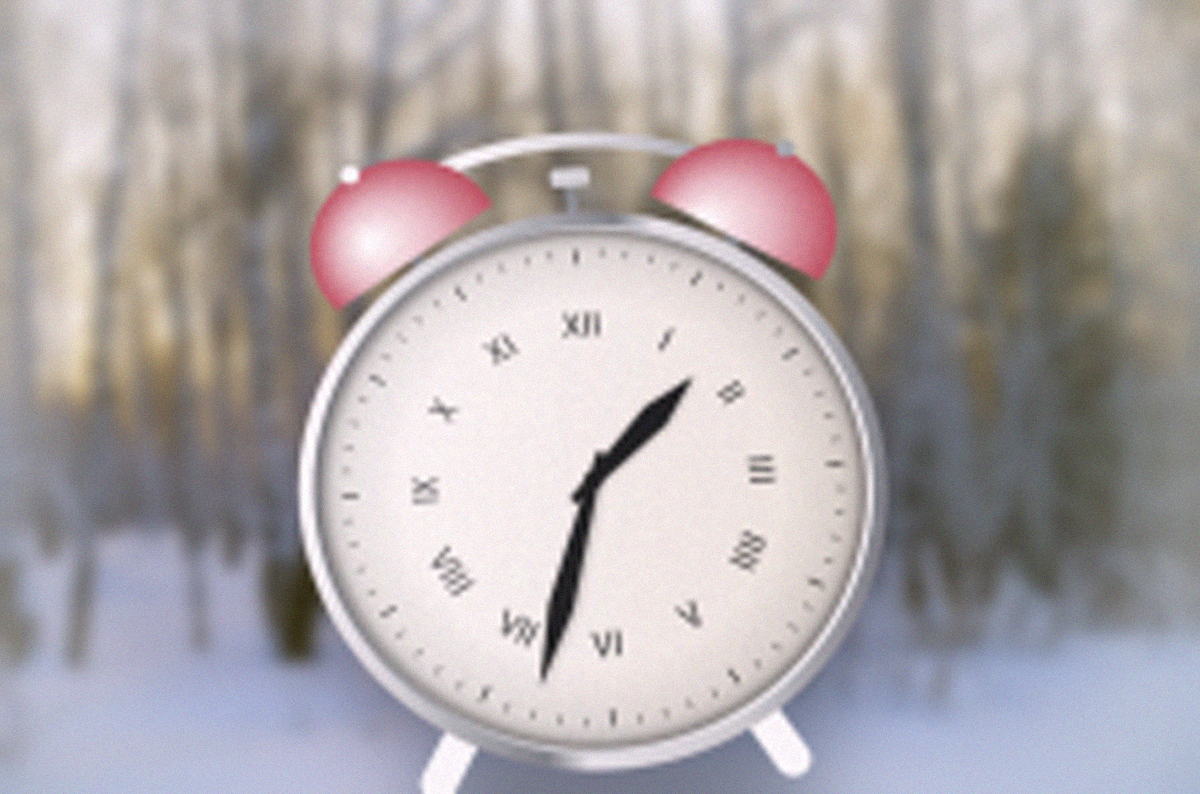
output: h=1 m=33
